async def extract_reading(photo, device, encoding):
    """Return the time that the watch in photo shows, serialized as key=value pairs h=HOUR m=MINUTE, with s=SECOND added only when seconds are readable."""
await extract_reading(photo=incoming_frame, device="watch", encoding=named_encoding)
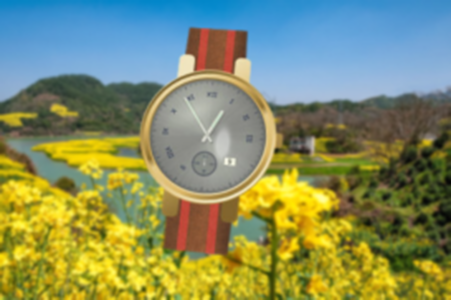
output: h=12 m=54
